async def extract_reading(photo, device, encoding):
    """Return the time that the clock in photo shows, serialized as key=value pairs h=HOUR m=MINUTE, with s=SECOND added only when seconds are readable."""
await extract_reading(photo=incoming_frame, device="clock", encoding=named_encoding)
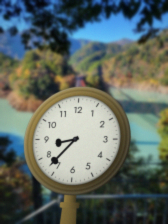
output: h=8 m=37
